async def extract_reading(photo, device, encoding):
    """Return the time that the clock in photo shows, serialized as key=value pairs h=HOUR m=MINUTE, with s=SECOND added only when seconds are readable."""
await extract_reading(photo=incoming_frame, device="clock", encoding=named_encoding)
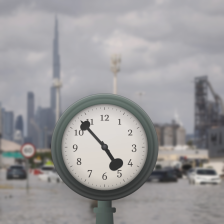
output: h=4 m=53
